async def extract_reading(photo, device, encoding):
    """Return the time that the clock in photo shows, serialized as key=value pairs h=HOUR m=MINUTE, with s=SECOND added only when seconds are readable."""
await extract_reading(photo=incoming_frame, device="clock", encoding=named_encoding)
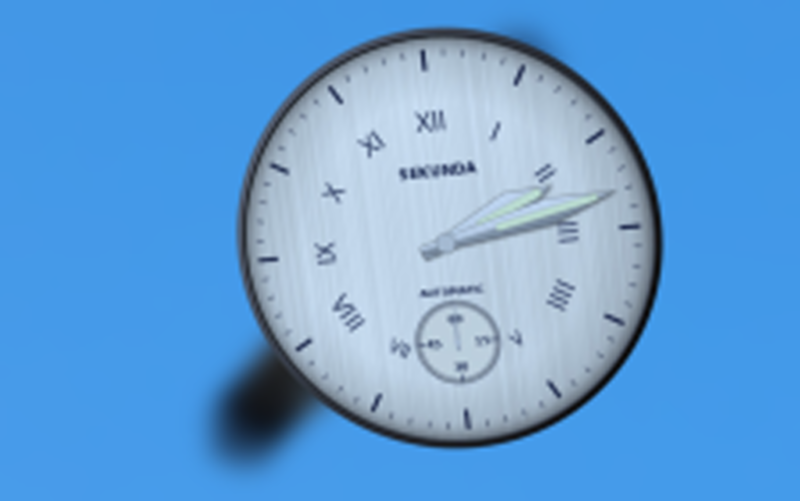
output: h=2 m=13
